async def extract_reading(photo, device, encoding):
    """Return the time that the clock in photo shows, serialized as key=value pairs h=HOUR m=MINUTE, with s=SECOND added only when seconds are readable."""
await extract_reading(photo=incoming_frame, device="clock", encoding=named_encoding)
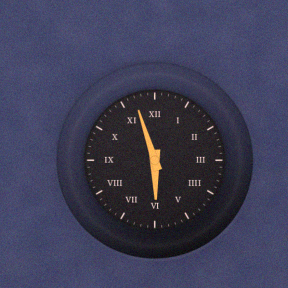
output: h=5 m=57
